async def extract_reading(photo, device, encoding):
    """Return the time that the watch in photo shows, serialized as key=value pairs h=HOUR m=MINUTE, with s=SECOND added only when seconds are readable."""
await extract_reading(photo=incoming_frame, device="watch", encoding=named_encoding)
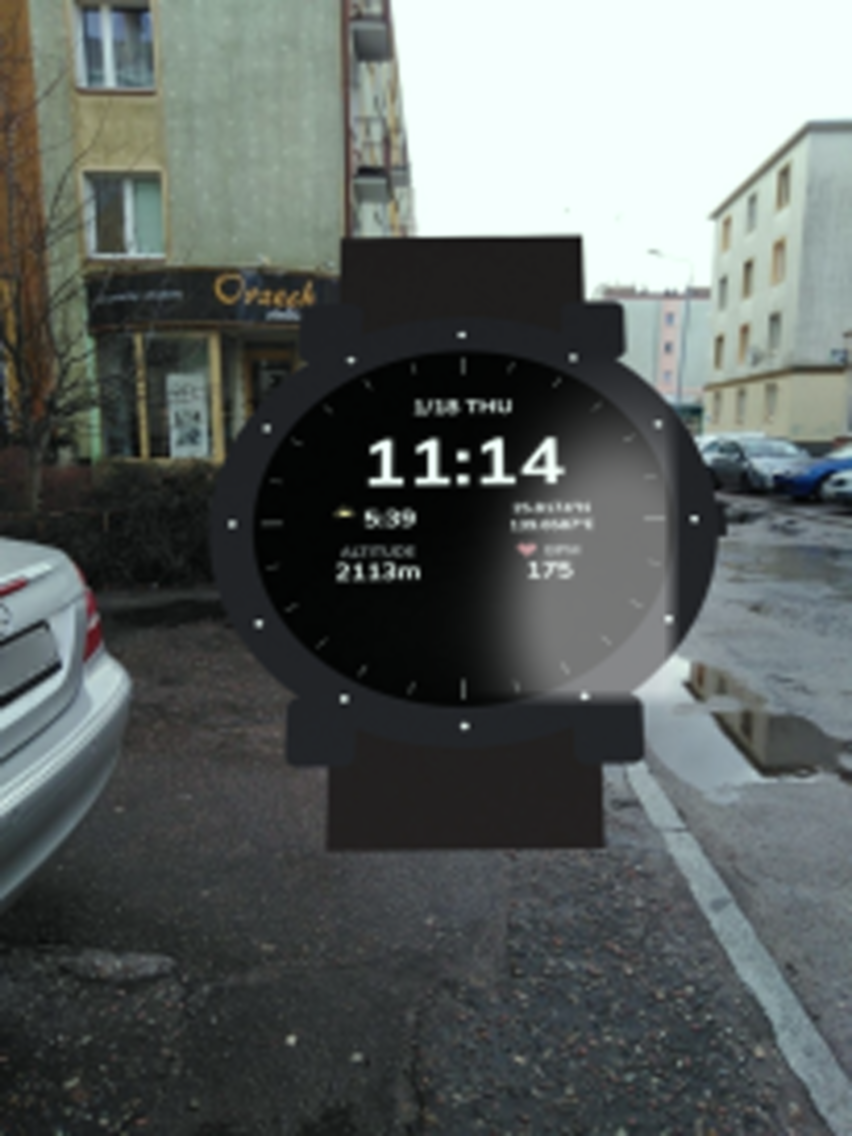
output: h=11 m=14
